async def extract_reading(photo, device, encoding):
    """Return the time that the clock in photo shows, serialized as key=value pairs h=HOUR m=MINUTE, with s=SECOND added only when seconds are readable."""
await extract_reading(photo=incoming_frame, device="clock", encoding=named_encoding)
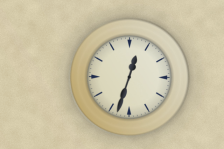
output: h=12 m=33
